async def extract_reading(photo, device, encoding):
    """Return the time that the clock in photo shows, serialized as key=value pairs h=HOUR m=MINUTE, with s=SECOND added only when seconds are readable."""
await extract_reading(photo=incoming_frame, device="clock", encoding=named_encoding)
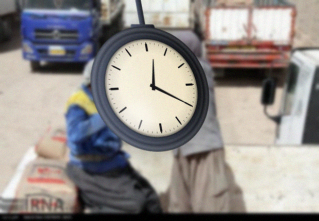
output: h=12 m=20
